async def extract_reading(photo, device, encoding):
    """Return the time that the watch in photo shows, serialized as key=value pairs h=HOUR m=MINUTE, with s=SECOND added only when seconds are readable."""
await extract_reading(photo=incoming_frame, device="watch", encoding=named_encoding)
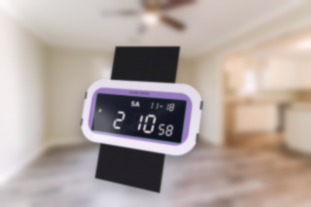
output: h=2 m=10 s=58
